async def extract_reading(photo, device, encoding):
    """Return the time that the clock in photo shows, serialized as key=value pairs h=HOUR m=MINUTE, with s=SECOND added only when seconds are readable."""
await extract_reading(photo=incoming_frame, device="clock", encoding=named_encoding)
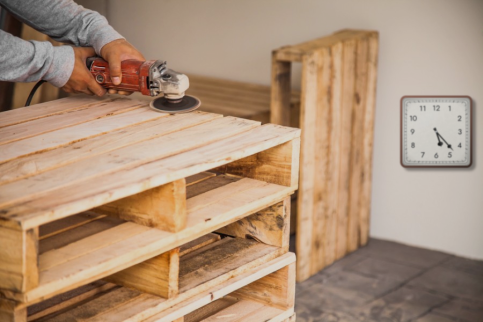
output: h=5 m=23
